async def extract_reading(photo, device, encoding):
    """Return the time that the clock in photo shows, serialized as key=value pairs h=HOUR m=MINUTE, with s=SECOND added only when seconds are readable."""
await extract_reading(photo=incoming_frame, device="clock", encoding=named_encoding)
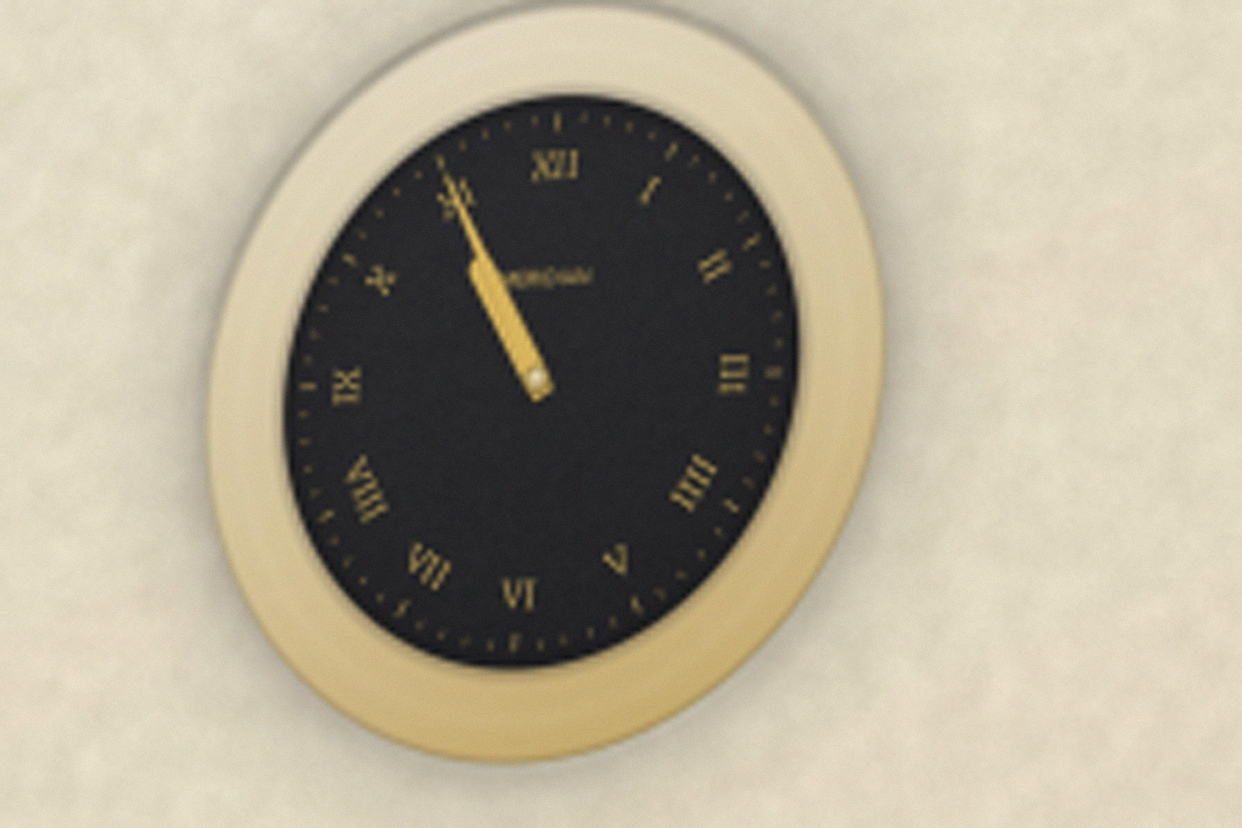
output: h=10 m=55
